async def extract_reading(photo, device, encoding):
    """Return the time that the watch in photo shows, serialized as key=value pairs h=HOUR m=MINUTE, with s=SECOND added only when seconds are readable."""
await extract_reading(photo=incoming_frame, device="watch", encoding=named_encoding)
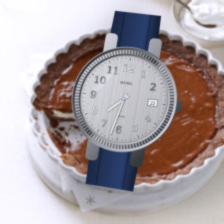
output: h=7 m=32
